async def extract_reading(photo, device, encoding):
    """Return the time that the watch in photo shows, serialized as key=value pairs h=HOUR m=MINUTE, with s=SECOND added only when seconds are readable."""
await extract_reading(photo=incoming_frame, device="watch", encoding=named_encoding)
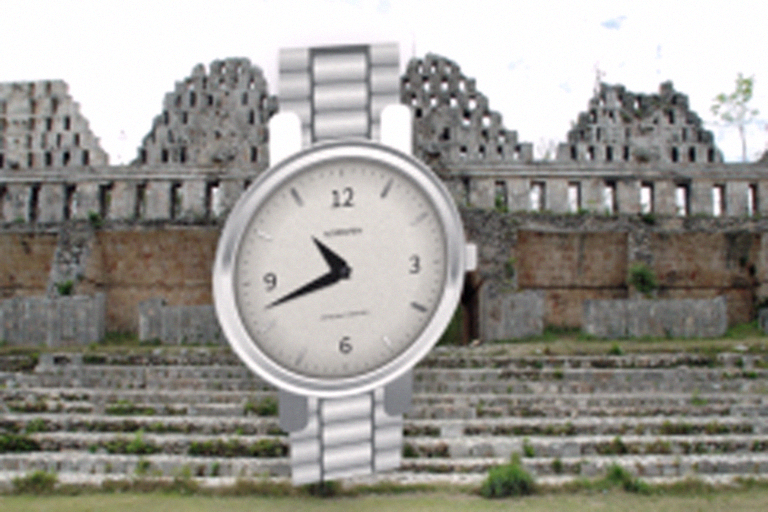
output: h=10 m=42
